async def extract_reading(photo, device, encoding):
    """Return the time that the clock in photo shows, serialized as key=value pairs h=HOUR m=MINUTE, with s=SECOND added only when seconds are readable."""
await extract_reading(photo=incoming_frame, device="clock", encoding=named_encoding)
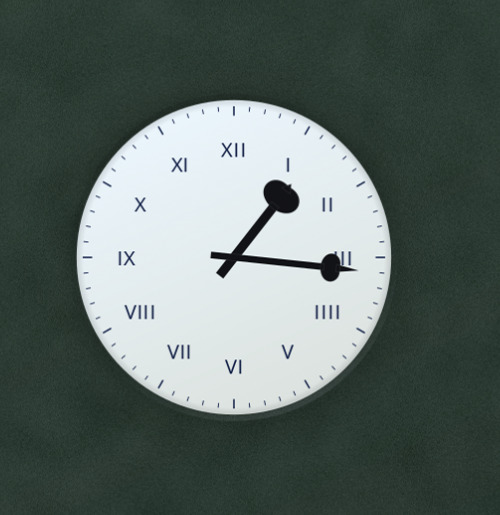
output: h=1 m=16
